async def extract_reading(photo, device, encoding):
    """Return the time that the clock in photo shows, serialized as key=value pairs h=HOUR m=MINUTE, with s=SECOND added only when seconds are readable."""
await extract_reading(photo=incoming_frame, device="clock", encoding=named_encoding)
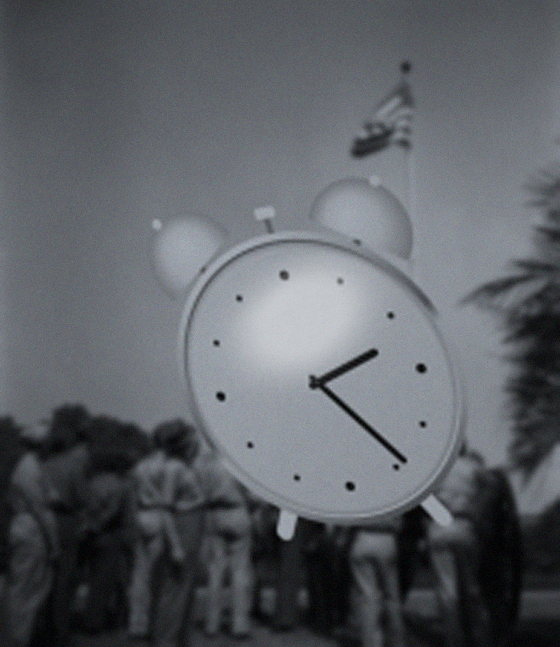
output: h=2 m=24
